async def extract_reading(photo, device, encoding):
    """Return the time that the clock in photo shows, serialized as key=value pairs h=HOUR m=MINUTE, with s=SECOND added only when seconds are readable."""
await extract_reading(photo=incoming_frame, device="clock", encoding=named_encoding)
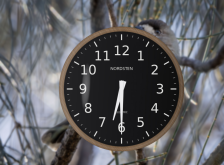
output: h=6 m=30
